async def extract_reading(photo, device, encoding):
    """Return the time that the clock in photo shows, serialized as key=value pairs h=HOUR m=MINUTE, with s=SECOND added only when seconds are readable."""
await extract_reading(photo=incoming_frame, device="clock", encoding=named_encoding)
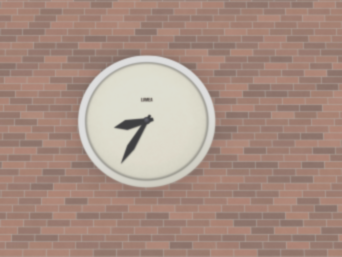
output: h=8 m=35
